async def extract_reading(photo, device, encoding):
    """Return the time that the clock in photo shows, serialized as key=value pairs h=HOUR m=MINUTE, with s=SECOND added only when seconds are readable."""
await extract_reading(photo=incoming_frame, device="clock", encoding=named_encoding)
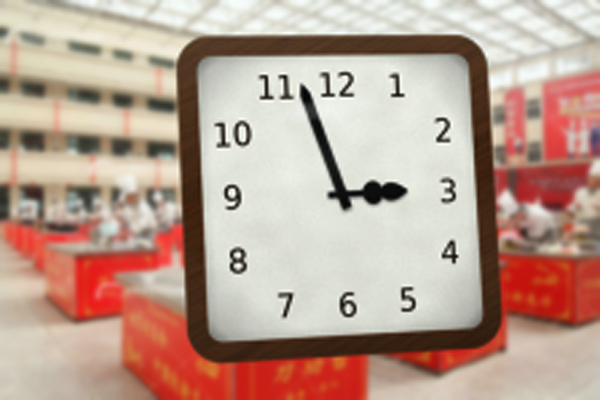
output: h=2 m=57
